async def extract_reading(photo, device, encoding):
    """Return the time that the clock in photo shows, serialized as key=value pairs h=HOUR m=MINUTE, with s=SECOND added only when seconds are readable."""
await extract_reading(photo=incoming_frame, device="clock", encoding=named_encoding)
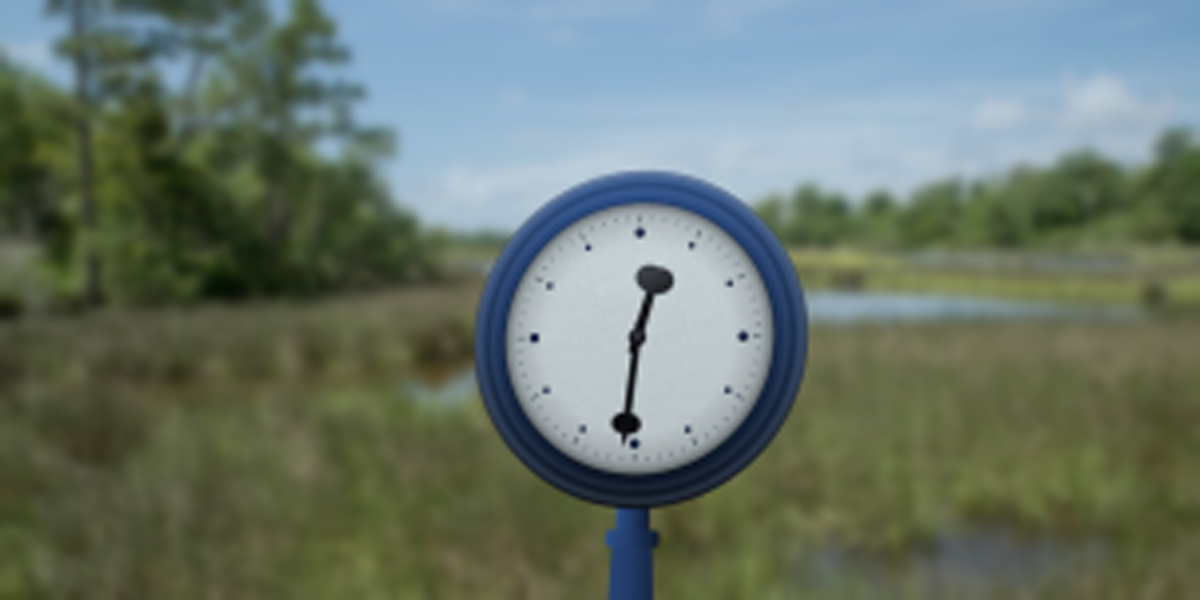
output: h=12 m=31
